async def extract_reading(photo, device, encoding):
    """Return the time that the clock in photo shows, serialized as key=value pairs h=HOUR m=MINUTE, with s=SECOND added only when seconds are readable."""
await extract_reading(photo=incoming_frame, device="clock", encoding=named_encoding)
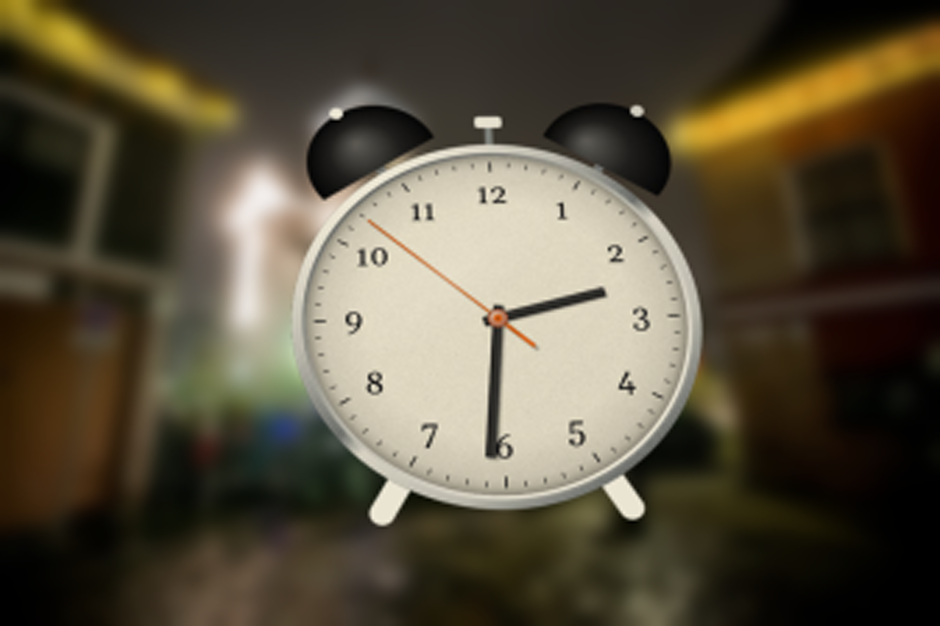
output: h=2 m=30 s=52
